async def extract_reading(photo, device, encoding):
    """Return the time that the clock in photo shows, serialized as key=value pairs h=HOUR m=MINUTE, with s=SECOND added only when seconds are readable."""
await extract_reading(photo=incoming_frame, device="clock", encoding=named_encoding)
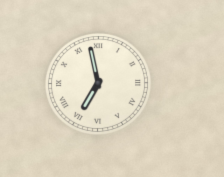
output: h=6 m=58
